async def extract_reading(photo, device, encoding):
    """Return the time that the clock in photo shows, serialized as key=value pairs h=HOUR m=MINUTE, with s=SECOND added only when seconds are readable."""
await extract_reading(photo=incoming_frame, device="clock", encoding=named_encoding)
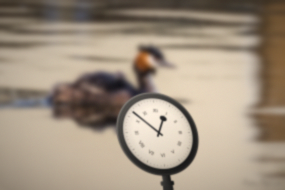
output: h=12 m=52
